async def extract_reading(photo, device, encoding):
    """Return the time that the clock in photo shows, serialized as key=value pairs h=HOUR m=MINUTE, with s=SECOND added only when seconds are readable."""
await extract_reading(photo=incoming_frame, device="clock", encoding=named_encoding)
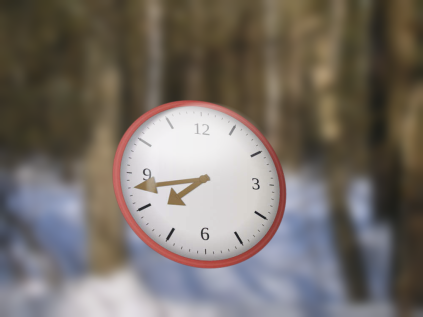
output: h=7 m=43
